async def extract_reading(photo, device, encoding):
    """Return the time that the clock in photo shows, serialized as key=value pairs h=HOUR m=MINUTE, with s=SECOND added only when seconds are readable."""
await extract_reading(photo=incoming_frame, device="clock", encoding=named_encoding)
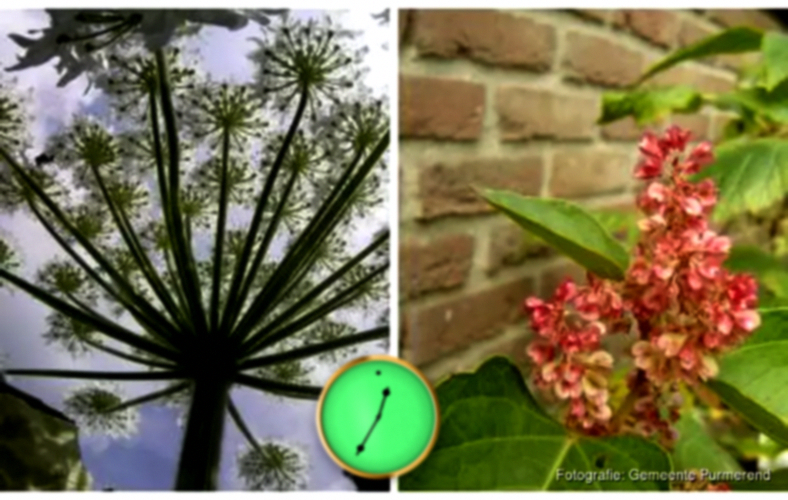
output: h=12 m=35
